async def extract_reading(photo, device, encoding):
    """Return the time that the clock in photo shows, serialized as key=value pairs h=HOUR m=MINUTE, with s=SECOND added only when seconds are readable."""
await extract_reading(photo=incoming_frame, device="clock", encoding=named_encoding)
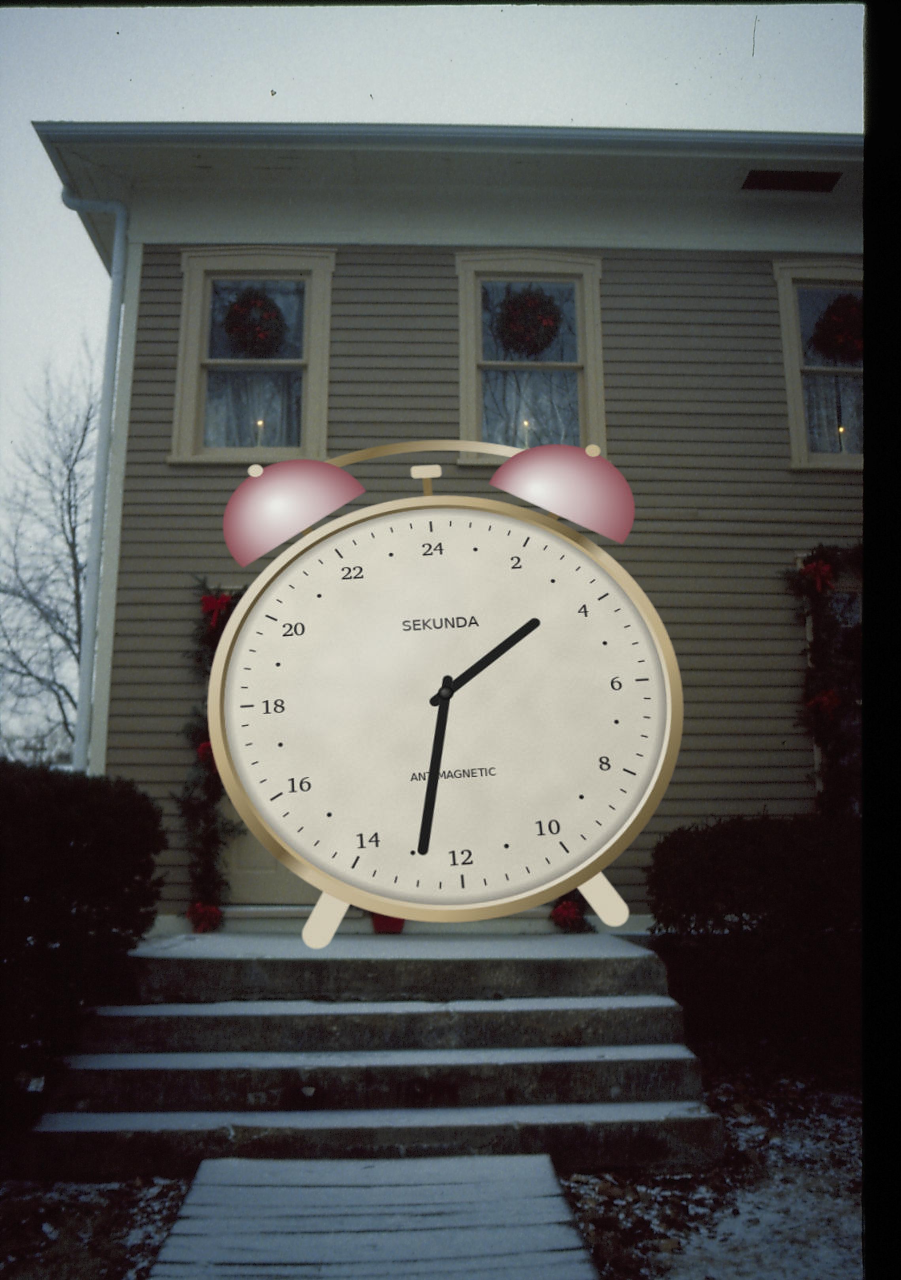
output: h=3 m=32
